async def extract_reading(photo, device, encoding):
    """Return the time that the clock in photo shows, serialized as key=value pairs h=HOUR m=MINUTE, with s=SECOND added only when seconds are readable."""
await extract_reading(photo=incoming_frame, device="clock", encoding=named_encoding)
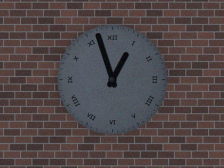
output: h=12 m=57
